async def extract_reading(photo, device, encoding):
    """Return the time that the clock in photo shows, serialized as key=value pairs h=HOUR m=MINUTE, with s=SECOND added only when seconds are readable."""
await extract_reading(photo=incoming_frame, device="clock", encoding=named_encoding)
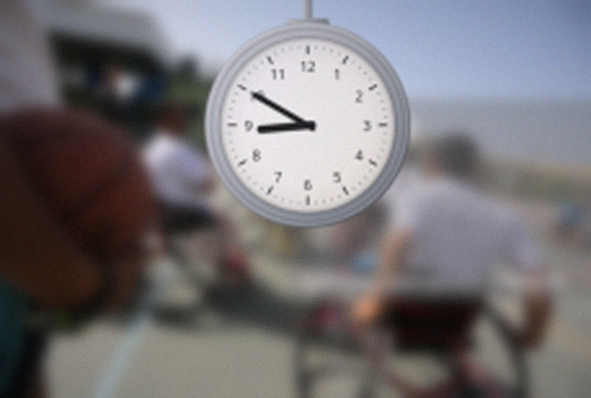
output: h=8 m=50
